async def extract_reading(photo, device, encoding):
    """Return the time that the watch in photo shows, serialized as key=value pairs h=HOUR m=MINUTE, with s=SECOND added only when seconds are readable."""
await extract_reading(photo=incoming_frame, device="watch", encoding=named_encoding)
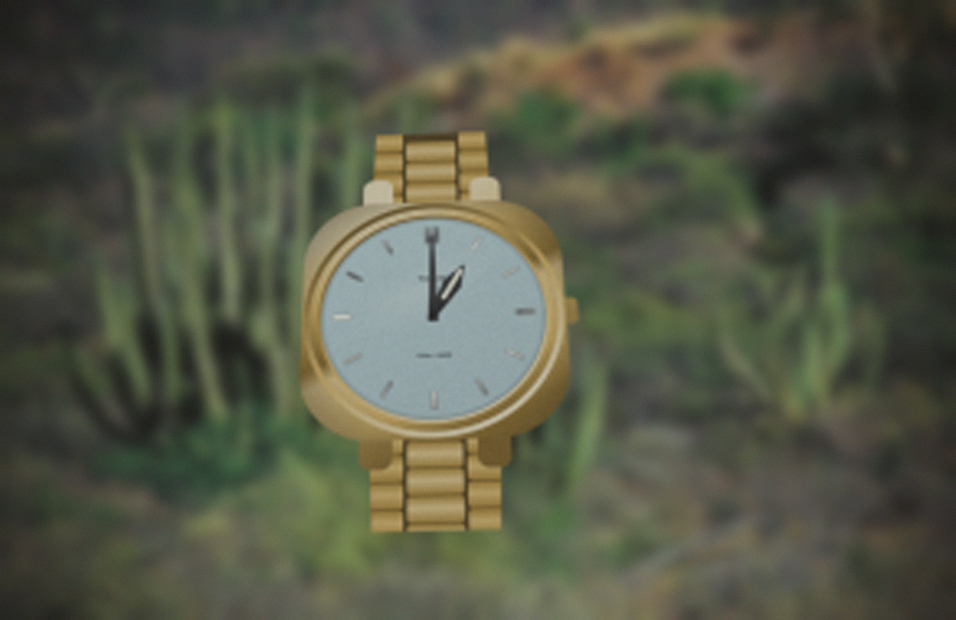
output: h=1 m=0
